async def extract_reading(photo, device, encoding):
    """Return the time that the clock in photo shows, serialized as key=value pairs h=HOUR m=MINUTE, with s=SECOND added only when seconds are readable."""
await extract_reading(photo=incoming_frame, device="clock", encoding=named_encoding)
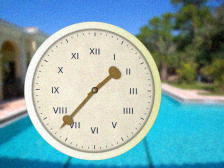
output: h=1 m=37
